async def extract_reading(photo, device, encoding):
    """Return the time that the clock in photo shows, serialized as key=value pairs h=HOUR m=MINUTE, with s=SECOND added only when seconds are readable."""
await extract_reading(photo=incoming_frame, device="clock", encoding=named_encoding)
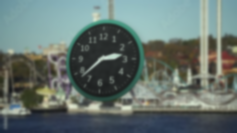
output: h=2 m=38
